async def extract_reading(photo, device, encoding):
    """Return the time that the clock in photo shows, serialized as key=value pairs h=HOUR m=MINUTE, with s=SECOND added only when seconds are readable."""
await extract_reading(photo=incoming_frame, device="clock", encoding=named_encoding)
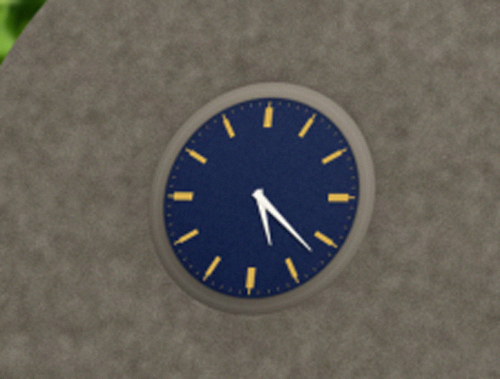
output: h=5 m=22
